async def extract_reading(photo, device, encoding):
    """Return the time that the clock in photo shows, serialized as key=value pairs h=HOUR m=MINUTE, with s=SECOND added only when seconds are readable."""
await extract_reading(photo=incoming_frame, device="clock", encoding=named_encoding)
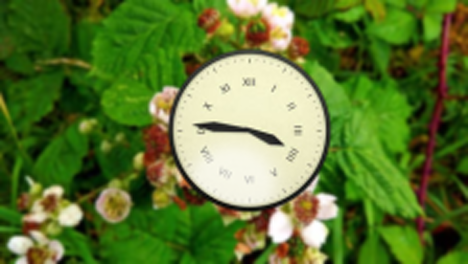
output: h=3 m=46
